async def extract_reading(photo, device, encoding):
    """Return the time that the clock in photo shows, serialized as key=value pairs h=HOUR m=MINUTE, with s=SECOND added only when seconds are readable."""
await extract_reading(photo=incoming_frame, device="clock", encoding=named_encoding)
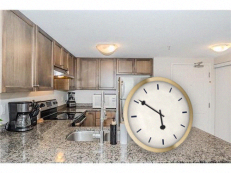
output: h=5 m=51
